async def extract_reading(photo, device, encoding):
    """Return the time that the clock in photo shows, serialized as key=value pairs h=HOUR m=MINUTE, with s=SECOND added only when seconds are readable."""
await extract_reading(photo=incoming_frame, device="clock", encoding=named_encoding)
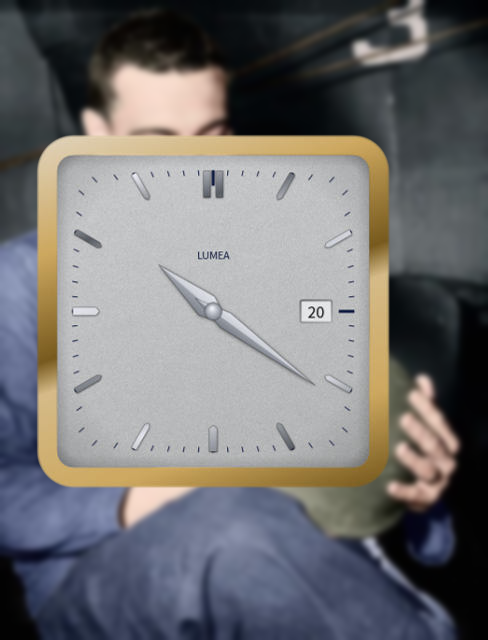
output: h=10 m=21
